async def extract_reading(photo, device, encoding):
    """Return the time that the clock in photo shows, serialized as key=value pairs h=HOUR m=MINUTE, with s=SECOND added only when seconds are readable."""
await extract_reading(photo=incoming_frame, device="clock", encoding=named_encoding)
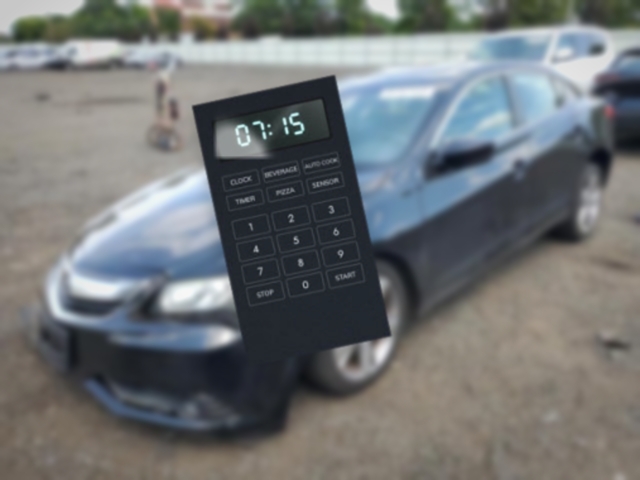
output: h=7 m=15
